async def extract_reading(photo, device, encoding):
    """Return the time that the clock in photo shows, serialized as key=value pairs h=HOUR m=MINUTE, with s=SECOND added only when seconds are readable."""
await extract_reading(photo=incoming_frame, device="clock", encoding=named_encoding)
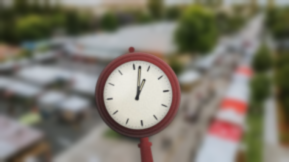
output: h=1 m=2
